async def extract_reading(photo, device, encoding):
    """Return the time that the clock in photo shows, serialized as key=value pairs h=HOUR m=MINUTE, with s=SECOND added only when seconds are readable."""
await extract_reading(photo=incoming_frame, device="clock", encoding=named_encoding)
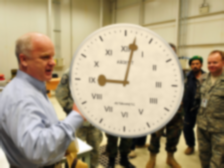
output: h=9 m=2
